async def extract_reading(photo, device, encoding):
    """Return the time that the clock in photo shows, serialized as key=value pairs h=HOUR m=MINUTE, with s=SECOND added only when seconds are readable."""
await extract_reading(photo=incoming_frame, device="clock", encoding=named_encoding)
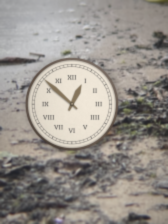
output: h=12 m=52
